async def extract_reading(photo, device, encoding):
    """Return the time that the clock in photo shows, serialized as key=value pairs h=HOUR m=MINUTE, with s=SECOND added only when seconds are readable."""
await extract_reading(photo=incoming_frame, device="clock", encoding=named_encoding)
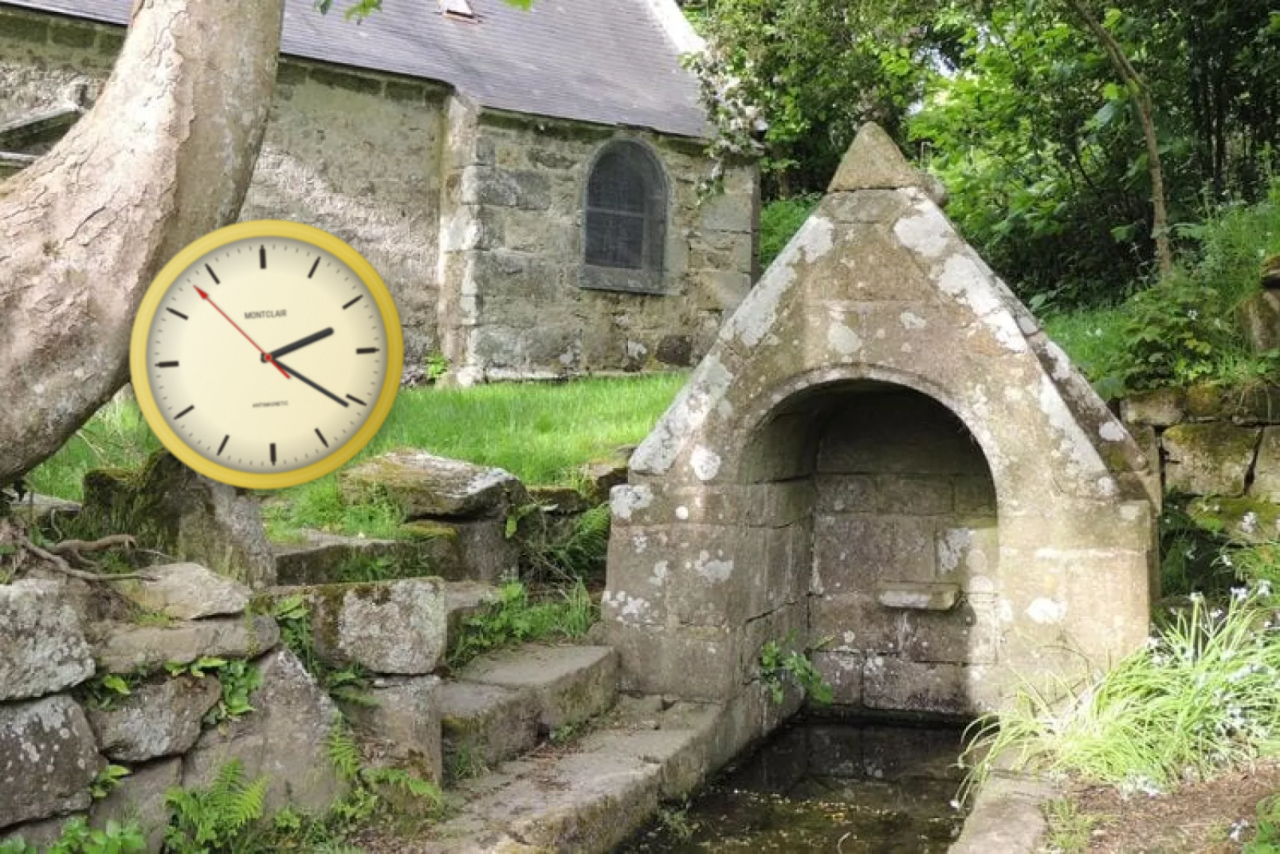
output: h=2 m=20 s=53
